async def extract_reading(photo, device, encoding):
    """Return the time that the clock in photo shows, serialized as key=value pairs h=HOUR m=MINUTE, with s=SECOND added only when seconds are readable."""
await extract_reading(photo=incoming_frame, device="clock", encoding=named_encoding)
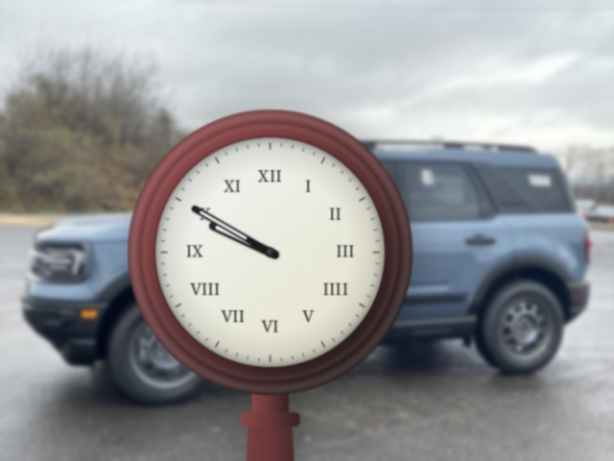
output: h=9 m=50
